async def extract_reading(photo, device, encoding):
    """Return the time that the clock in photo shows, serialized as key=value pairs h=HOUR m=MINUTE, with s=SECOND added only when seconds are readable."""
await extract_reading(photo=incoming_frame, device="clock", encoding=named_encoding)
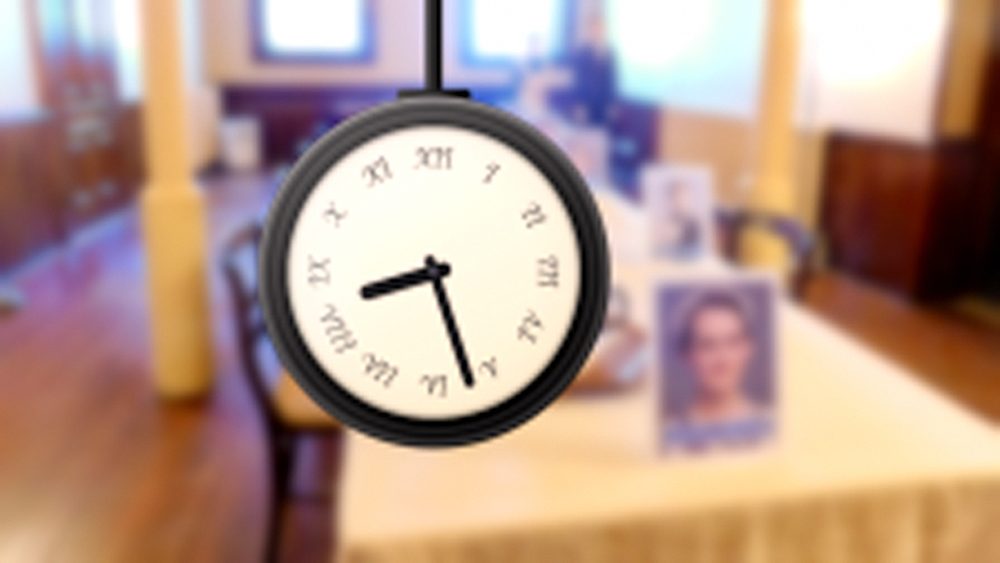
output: h=8 m=27
